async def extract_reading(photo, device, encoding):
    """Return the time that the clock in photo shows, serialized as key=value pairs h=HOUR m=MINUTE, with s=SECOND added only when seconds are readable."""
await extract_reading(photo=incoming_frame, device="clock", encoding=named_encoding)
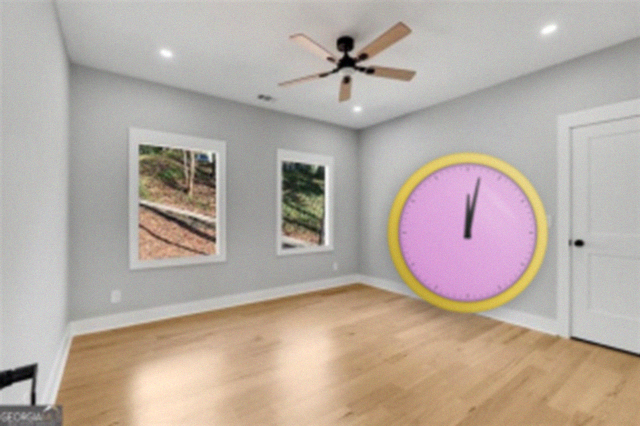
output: h=12 m=2
